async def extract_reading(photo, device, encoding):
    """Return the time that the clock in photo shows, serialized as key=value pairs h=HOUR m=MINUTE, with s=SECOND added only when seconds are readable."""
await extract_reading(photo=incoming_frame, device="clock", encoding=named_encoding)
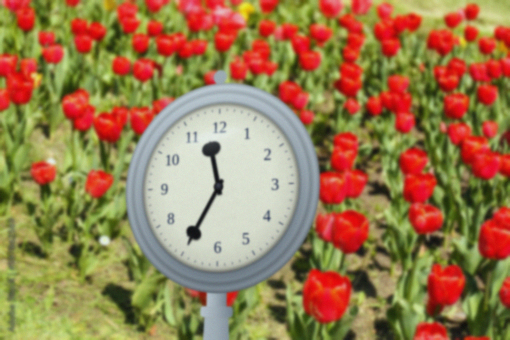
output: h=11 m=35
